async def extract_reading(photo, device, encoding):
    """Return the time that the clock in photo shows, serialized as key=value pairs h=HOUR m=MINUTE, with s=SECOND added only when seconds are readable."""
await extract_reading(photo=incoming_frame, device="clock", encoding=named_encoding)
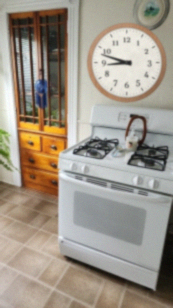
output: h=8 m=48
